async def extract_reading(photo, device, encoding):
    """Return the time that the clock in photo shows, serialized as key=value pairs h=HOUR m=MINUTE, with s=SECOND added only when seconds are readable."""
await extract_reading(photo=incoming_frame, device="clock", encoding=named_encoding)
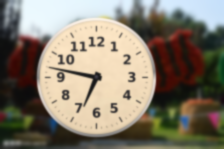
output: h=6 m=47
